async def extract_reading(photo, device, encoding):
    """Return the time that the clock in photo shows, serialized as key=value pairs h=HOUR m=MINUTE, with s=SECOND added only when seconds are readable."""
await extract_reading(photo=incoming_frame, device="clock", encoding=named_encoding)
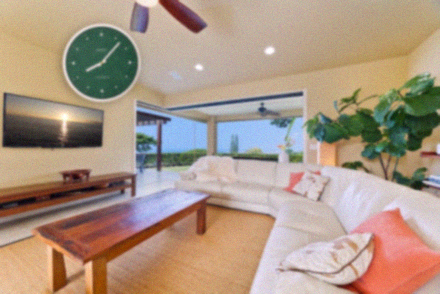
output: h=8 m=7
